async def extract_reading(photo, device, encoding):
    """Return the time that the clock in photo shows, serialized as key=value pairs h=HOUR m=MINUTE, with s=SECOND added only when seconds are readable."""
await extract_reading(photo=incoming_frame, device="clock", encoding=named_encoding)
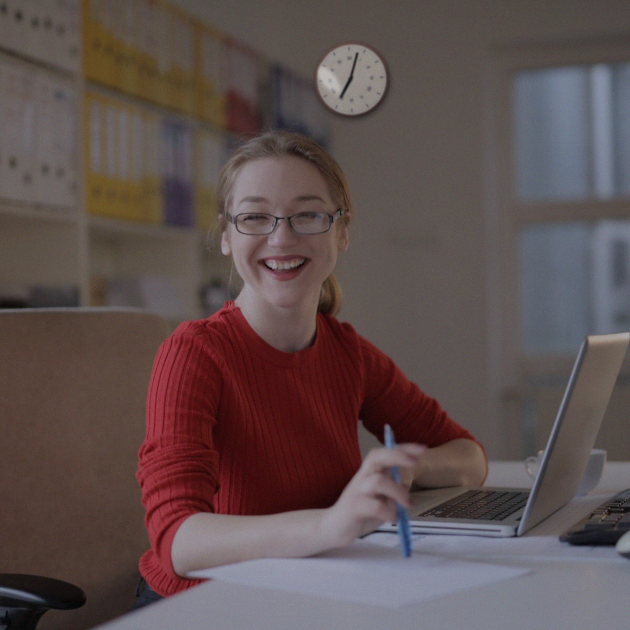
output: h=7 m=3
